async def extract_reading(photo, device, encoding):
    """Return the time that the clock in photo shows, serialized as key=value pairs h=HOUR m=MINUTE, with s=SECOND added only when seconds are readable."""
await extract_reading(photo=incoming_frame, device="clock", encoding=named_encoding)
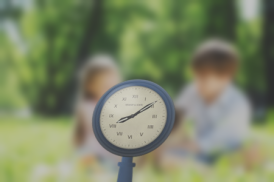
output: h=8 m=9
